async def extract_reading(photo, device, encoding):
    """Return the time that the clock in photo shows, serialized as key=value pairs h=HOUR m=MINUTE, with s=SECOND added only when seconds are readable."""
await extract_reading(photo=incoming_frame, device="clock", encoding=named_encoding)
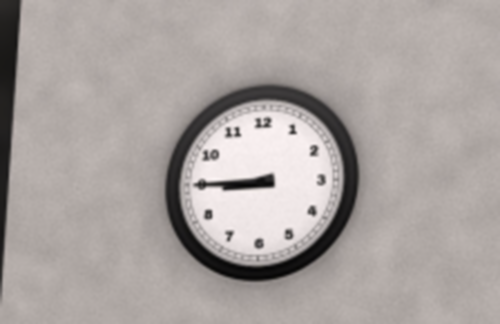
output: h=8 m=45
